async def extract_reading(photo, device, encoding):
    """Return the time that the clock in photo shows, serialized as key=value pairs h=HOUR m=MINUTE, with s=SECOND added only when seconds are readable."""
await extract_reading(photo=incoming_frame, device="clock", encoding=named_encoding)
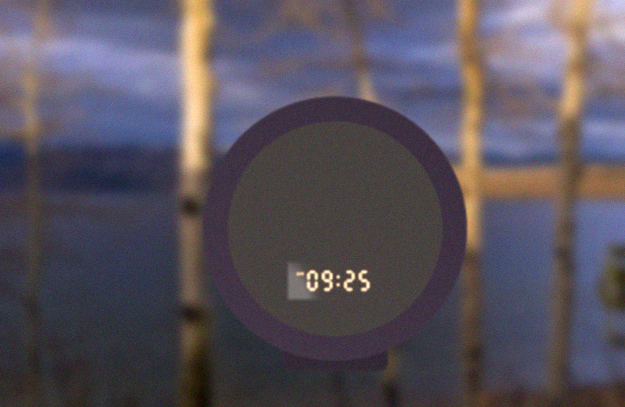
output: h=9 m=25
